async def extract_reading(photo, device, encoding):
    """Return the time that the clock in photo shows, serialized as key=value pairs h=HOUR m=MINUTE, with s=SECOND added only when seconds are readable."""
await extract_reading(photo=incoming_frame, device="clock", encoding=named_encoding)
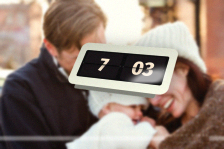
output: h=7 m=3
